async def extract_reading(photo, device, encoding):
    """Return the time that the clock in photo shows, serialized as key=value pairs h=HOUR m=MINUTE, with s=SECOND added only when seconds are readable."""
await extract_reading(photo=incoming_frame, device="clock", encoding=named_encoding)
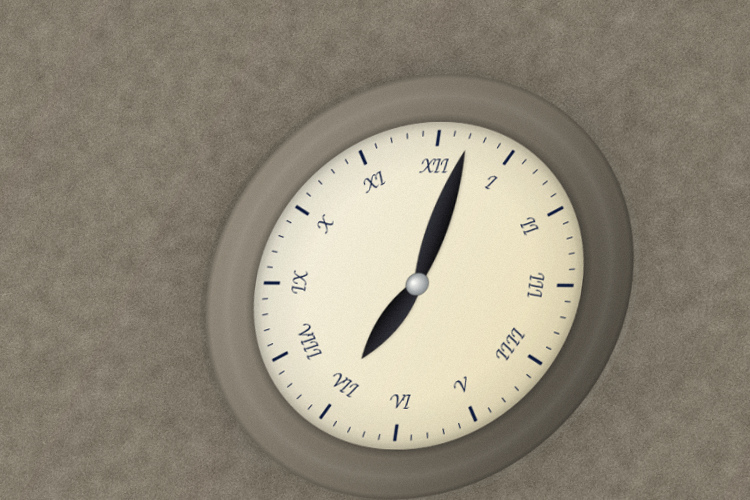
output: h=7 m=2
